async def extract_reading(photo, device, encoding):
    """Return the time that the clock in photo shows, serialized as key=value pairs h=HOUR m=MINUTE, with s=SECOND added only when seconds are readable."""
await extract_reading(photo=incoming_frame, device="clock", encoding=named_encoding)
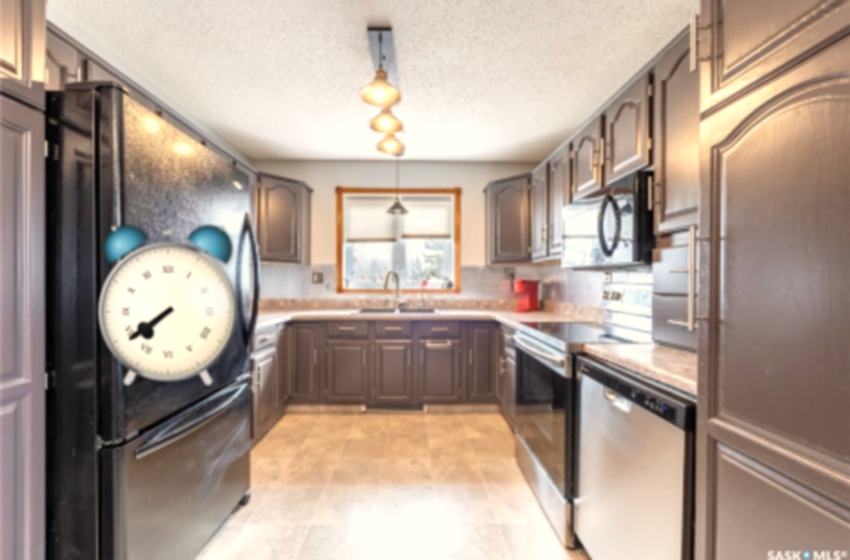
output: h=7 m=39
